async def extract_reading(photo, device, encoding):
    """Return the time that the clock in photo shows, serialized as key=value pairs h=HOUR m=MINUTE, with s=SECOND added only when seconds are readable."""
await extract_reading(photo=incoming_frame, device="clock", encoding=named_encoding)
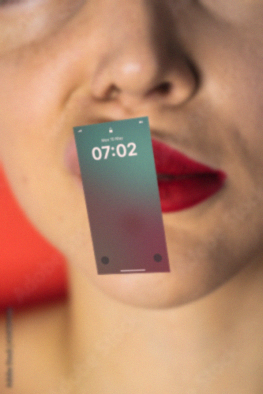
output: h=7 m=2
